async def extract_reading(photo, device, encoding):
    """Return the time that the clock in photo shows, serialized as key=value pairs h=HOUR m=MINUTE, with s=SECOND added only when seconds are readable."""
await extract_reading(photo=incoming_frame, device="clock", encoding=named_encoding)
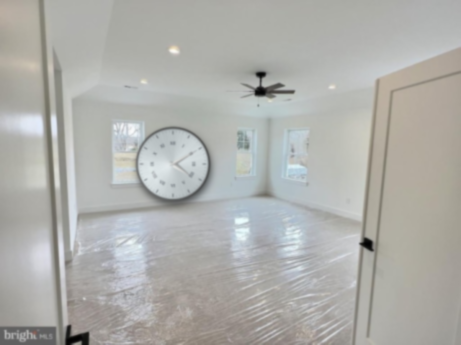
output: h=4 m=10
